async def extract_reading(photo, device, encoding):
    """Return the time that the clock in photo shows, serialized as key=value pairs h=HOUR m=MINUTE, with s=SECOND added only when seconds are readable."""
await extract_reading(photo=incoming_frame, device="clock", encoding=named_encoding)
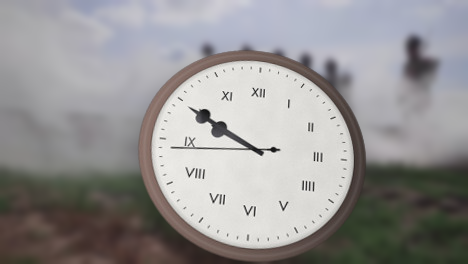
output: h=9 m=49 s=44
